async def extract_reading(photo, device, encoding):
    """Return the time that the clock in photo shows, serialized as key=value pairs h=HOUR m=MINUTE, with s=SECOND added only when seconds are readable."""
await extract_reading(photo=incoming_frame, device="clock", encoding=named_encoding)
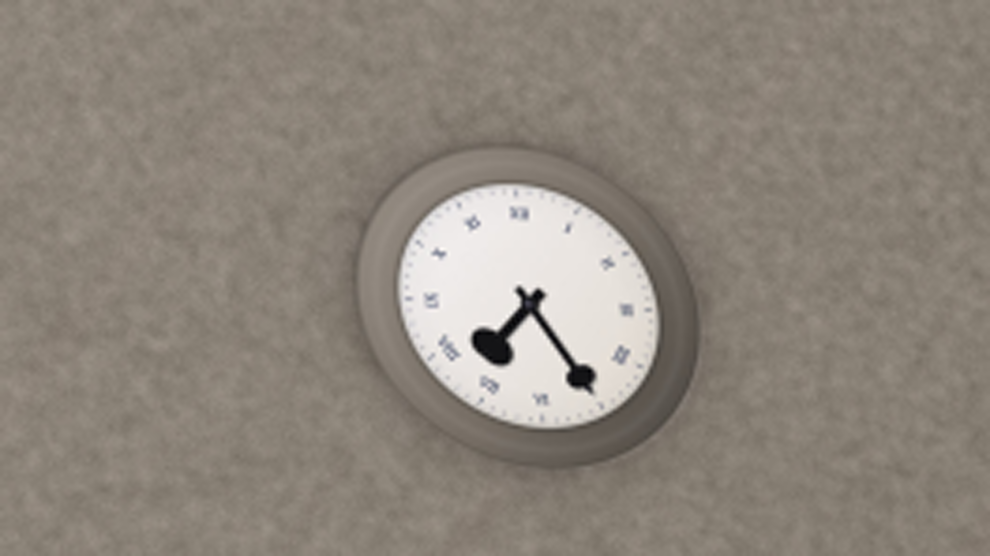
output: h=7 m=25
